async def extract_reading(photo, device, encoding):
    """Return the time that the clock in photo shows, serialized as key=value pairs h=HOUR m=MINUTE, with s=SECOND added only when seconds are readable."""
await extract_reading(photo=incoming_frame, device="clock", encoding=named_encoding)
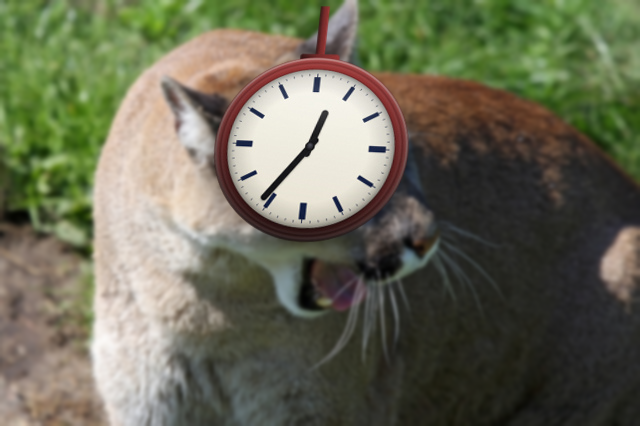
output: h=12 m=36
